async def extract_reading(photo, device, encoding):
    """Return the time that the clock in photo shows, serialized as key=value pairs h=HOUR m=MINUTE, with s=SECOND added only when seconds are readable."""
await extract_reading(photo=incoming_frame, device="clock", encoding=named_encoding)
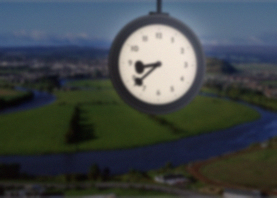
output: h=8 m=38
